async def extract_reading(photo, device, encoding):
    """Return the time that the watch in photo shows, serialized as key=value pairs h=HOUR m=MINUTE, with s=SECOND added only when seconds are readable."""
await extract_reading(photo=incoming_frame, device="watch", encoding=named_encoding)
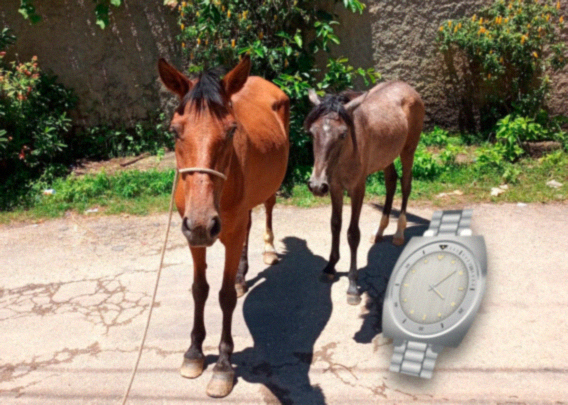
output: h=4 m=8
